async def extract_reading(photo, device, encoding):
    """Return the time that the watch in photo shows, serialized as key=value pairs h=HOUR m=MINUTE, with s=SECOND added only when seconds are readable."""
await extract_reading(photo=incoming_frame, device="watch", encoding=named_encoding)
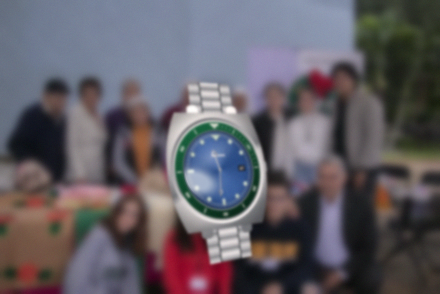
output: h=11 m=31
